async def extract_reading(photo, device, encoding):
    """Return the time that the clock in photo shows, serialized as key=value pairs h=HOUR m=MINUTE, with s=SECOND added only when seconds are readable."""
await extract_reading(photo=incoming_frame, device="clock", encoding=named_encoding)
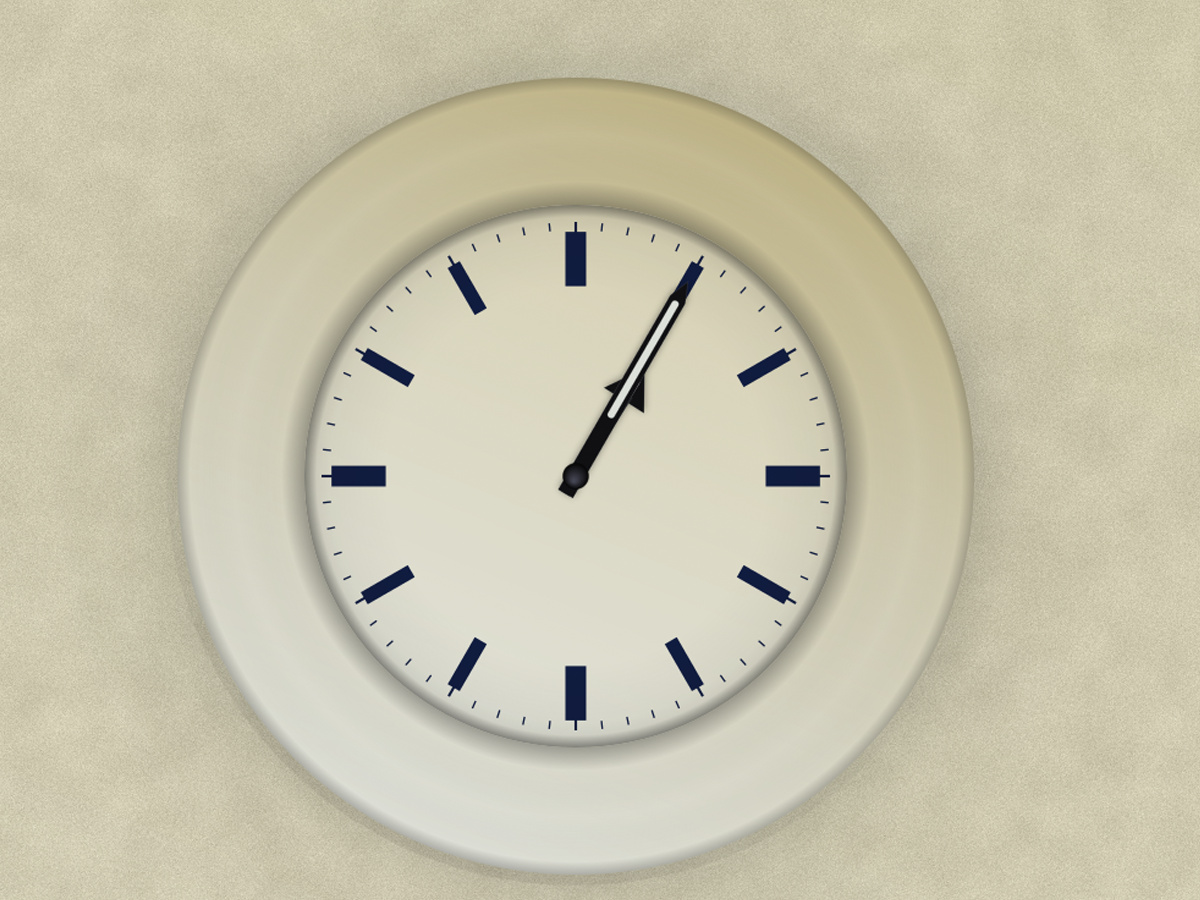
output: h=1 m=5
